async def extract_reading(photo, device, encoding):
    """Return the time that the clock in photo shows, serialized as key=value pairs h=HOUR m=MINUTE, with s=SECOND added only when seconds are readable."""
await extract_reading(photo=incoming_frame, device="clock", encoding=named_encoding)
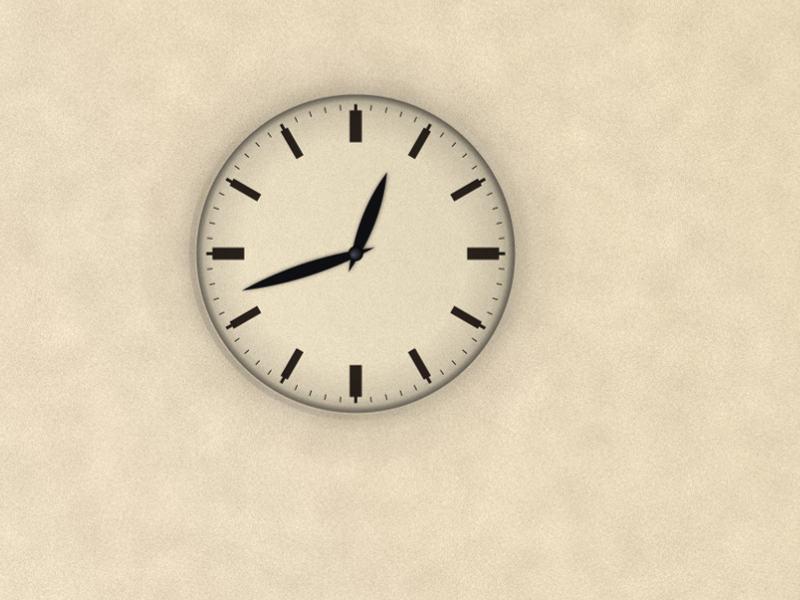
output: h=12 m=42
